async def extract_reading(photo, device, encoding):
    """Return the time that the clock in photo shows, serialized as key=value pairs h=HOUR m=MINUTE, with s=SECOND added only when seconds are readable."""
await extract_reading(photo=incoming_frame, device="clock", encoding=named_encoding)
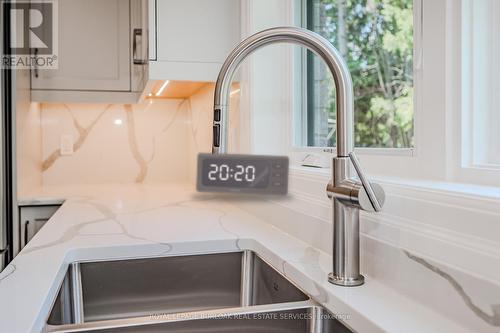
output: h=20 m=20
